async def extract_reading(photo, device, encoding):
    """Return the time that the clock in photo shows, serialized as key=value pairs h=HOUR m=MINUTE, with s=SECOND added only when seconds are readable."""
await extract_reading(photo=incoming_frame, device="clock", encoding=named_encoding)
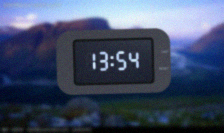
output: h=13 m=54
